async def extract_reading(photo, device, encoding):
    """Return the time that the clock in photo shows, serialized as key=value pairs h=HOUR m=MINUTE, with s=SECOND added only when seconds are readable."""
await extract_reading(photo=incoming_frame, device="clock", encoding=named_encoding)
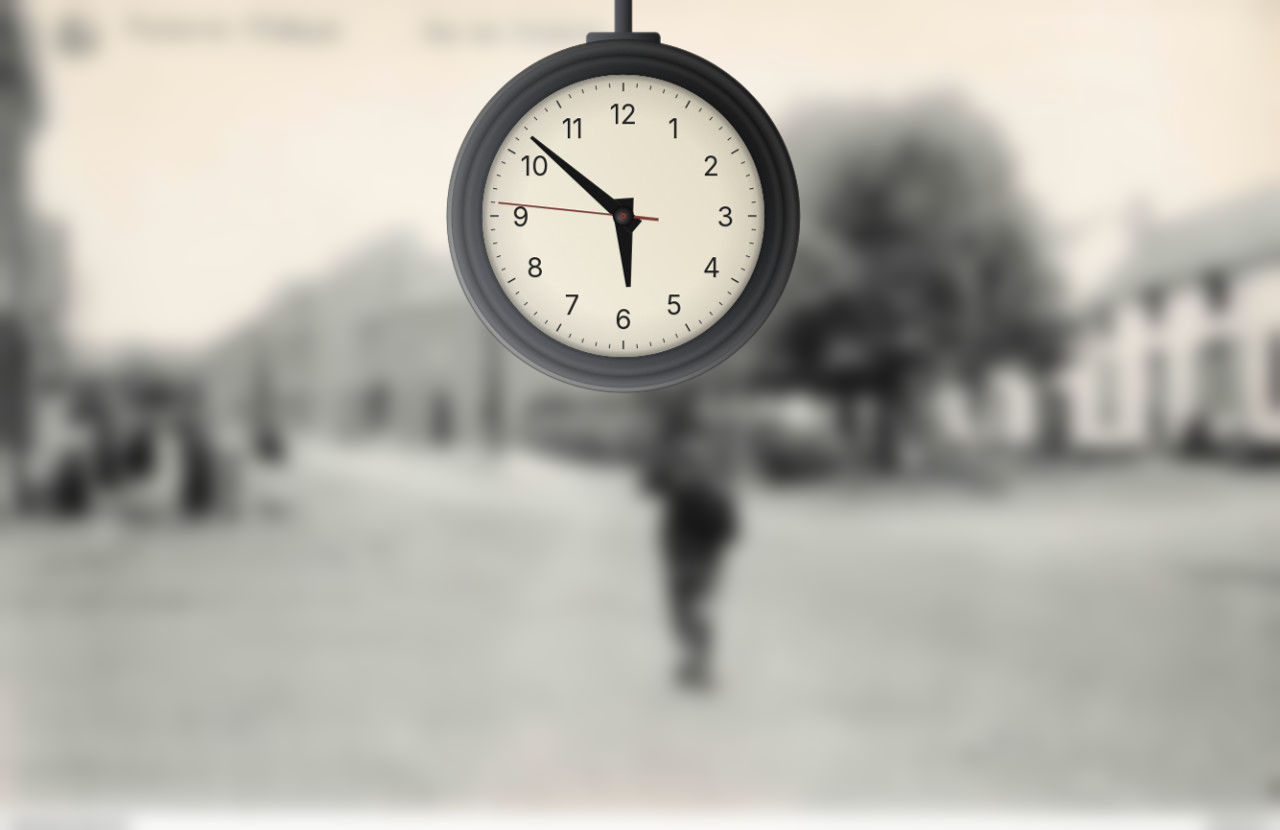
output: h=5 m=51 s=46
